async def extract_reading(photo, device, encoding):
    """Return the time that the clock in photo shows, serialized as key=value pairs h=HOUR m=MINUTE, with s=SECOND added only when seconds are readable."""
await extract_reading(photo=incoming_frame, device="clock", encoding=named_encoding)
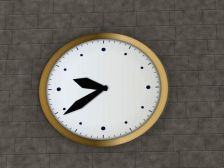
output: h=9 m=39
